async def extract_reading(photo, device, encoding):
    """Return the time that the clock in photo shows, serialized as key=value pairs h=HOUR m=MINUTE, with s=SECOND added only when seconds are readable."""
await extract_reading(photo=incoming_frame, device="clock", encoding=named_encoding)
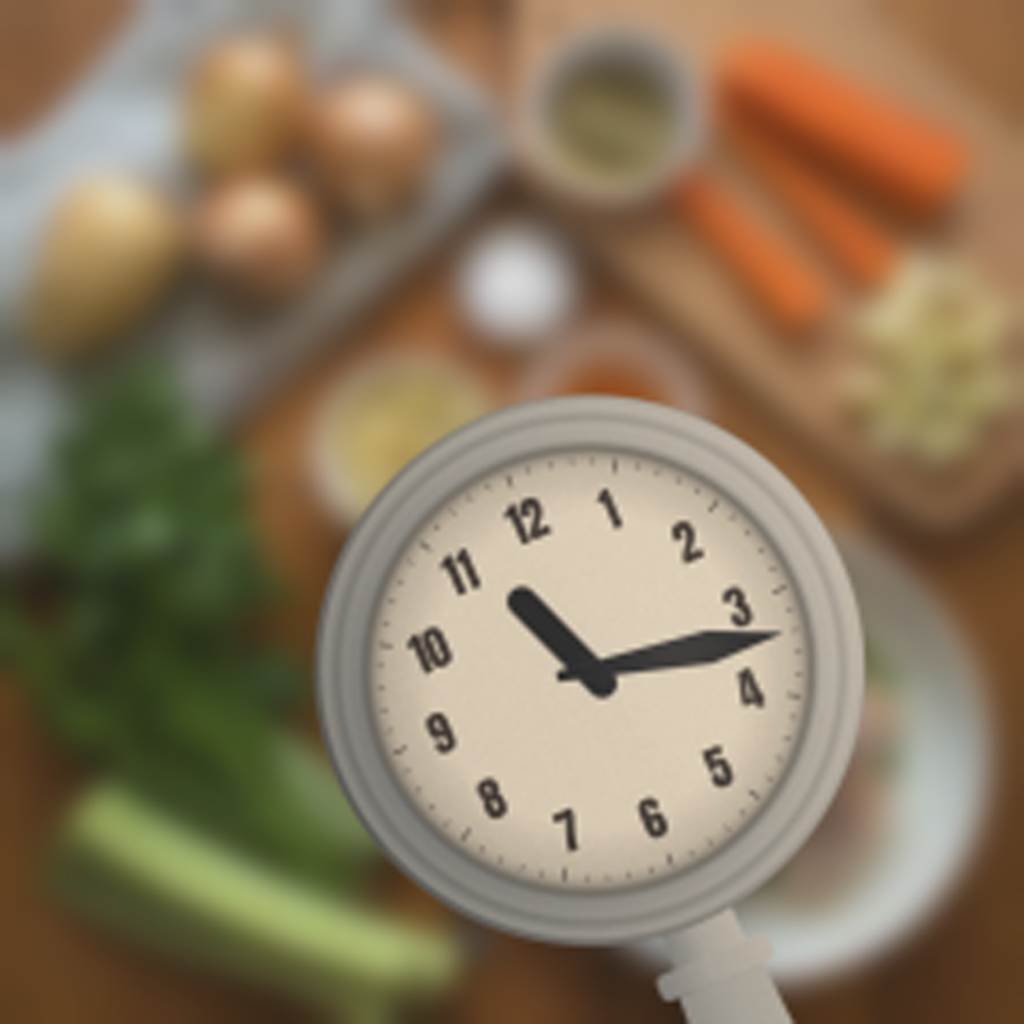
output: h=11 m=17
